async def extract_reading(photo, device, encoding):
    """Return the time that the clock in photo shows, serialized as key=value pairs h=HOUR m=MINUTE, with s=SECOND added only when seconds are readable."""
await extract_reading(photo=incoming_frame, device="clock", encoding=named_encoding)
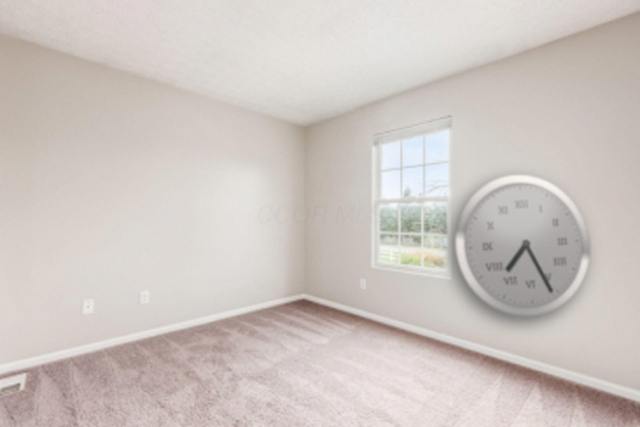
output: h=7 m=26
